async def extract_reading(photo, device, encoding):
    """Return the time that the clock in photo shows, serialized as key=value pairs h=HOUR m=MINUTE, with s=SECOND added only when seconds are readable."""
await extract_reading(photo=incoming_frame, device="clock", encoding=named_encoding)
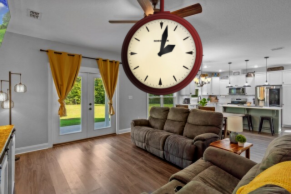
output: h=2 m=2
